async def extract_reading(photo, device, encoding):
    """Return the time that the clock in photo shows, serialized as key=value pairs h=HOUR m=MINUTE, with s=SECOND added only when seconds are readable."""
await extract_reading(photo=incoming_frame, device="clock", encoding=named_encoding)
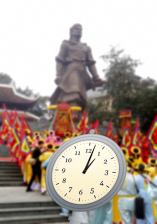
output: h=1 m=2
